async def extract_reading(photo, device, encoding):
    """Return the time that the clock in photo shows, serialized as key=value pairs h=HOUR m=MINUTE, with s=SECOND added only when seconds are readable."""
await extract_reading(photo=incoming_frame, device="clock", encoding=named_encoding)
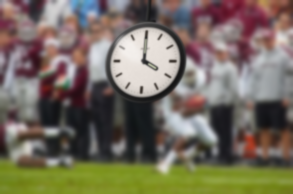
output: h=4 m=0
